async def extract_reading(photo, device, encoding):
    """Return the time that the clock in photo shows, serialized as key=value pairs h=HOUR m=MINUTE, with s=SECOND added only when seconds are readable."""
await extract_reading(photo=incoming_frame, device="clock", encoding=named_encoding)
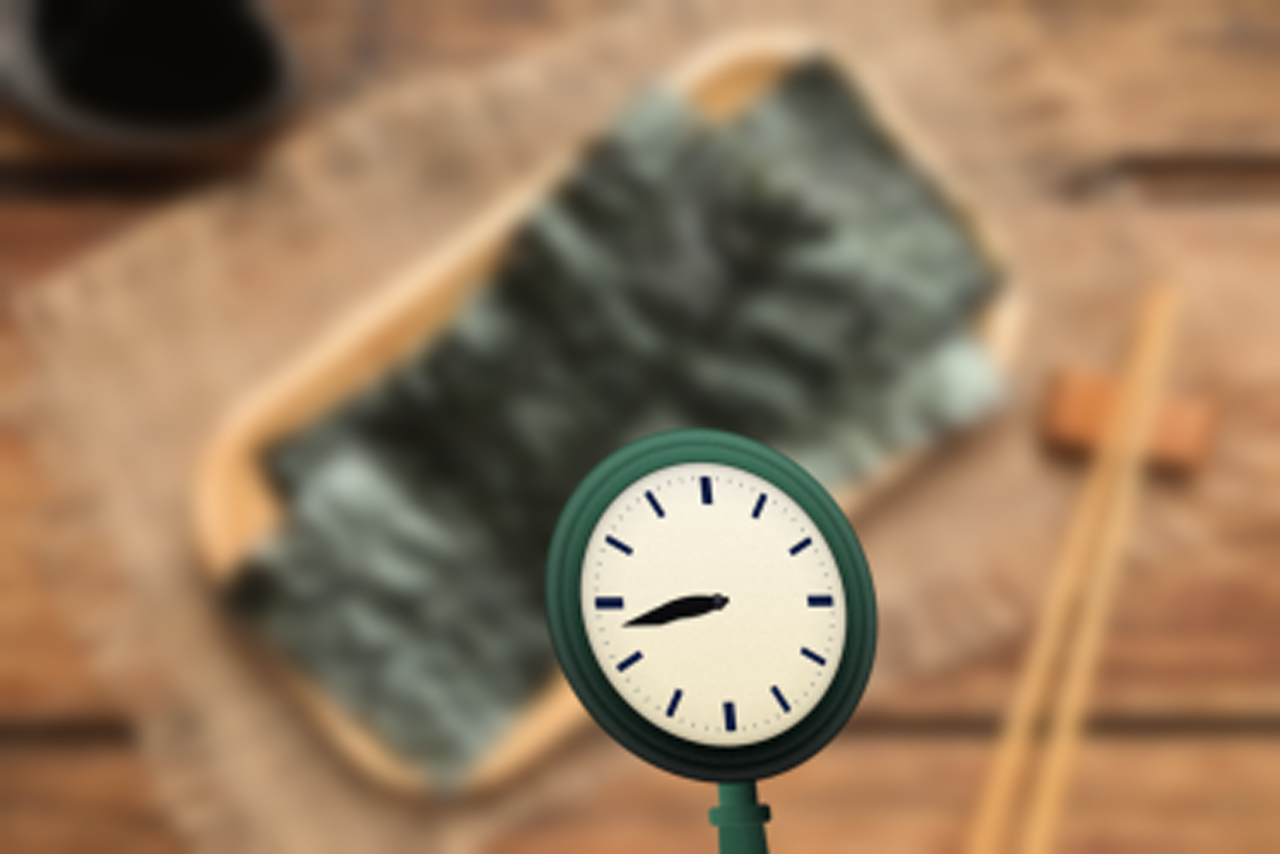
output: h=8 m=43
